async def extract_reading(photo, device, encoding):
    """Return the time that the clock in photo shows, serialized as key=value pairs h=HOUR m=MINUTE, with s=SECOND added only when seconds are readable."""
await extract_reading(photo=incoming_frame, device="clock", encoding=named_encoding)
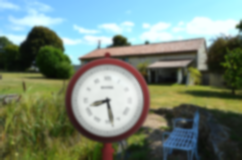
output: h=8 m=28
